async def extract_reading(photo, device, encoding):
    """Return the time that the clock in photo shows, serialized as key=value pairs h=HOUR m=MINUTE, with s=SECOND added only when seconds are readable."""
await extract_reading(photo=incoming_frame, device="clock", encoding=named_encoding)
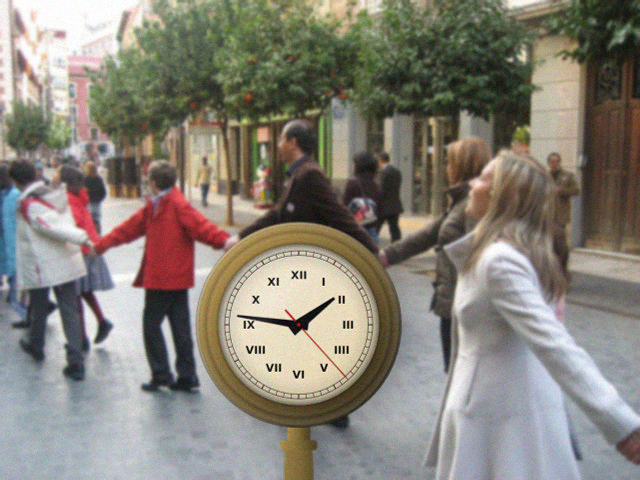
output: h=1 m=46 s=23
